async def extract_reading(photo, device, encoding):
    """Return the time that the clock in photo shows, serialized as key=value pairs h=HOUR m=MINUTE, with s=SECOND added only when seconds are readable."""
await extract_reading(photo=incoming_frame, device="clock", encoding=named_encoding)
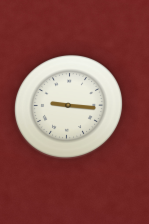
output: h=9 m=16
